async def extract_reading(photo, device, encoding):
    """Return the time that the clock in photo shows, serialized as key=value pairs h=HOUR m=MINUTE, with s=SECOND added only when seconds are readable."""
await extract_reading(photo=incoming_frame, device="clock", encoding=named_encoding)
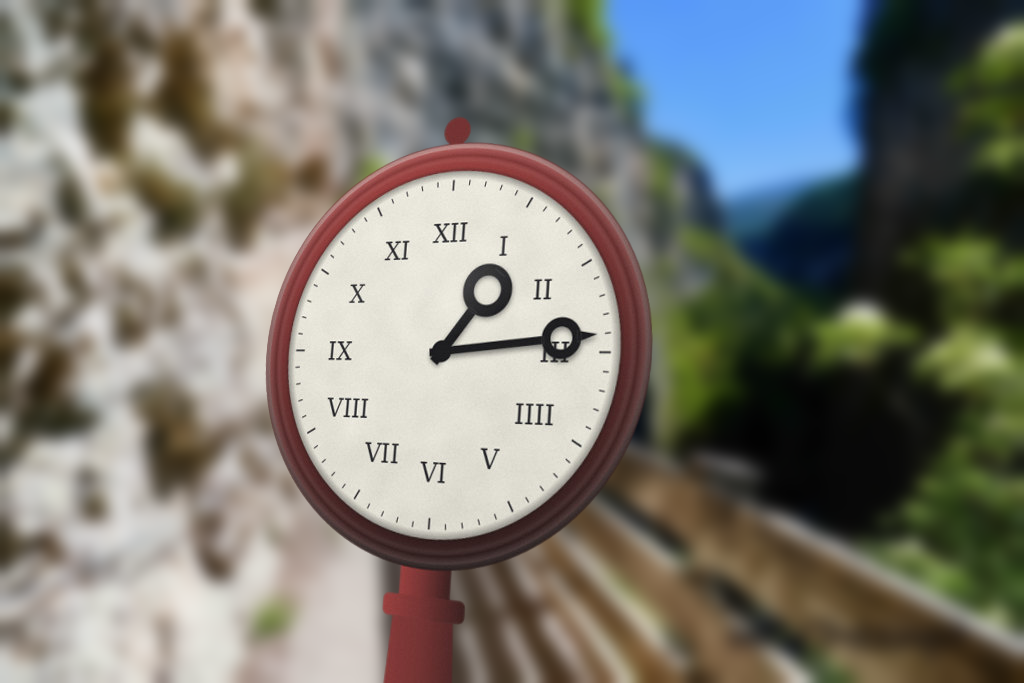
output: h=1 m=14
